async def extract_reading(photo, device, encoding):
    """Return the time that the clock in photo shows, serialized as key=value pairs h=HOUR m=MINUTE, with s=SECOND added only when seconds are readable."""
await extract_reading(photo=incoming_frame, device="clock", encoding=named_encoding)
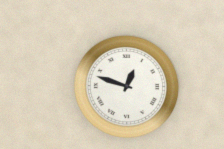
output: h=12 m=48
